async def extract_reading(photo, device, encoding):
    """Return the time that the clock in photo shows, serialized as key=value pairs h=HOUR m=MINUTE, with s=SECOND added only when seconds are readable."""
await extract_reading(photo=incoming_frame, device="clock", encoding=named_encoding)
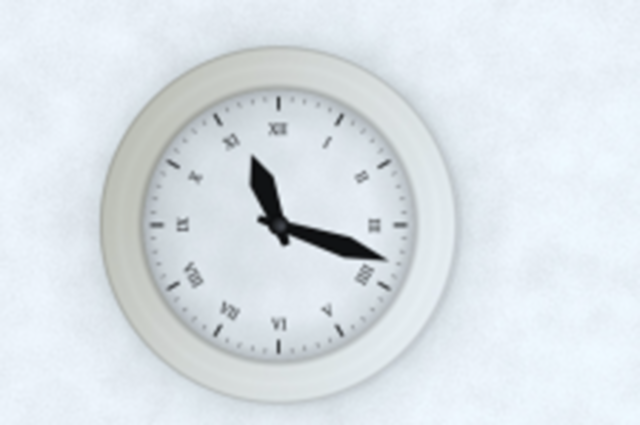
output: h=11 m=18
